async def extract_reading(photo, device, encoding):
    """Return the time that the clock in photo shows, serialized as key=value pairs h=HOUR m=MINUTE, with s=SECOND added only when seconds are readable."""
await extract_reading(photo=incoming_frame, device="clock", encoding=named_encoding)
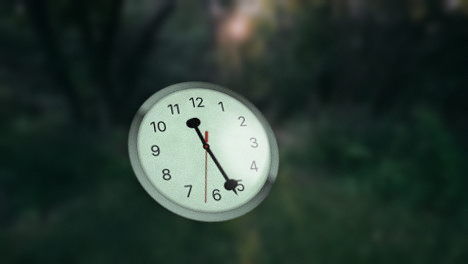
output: h=11 m=26 s=32
